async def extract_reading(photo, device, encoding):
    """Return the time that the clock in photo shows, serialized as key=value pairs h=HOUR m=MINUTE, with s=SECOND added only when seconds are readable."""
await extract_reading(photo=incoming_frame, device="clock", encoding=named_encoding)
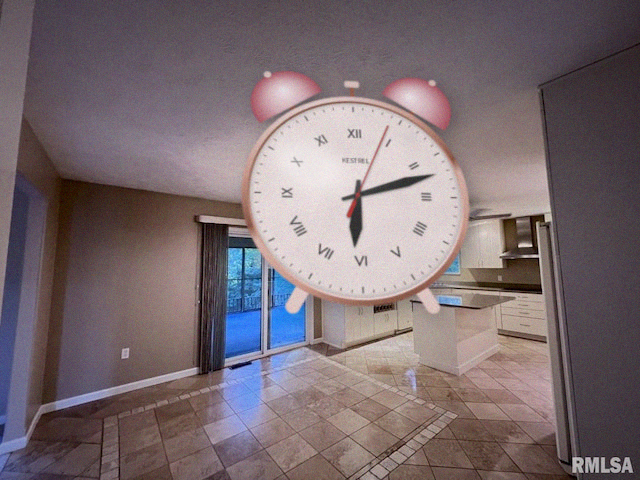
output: h=6 m=12 s=4
